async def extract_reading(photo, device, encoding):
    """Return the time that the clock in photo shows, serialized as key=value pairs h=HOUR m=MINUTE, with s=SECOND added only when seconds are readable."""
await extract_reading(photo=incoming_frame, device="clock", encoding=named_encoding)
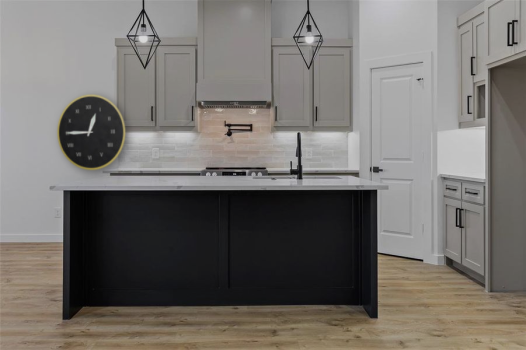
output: h=12 m=45
